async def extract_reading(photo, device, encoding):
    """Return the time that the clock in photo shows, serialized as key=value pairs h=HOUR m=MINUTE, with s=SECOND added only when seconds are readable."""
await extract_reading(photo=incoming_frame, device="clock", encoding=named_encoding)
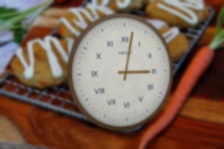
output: h=3 m=2
